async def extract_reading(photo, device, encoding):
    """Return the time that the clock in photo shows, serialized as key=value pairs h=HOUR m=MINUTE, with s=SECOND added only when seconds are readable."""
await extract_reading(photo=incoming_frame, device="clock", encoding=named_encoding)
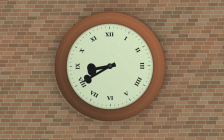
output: h=8 m=40
